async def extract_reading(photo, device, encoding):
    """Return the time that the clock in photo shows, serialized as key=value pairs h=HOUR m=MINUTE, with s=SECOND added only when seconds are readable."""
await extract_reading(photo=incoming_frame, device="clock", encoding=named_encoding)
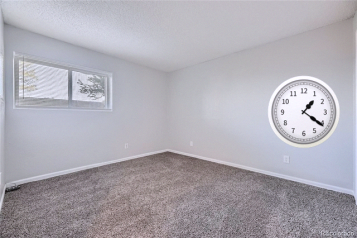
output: h=1 m=21
